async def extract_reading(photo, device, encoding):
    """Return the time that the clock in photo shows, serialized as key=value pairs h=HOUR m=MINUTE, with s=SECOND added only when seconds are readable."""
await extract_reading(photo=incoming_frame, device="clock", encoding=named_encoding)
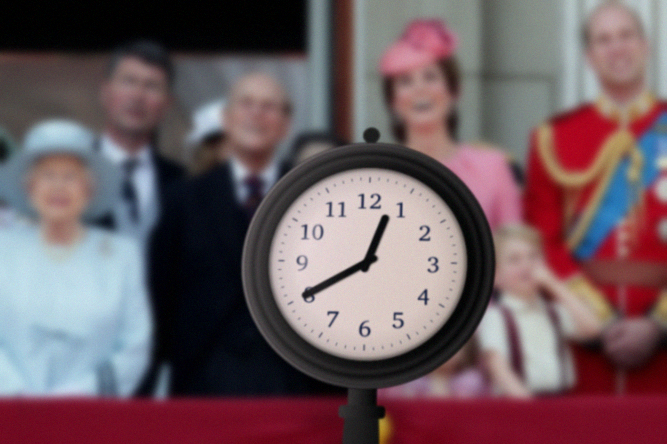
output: h=12 m=40
